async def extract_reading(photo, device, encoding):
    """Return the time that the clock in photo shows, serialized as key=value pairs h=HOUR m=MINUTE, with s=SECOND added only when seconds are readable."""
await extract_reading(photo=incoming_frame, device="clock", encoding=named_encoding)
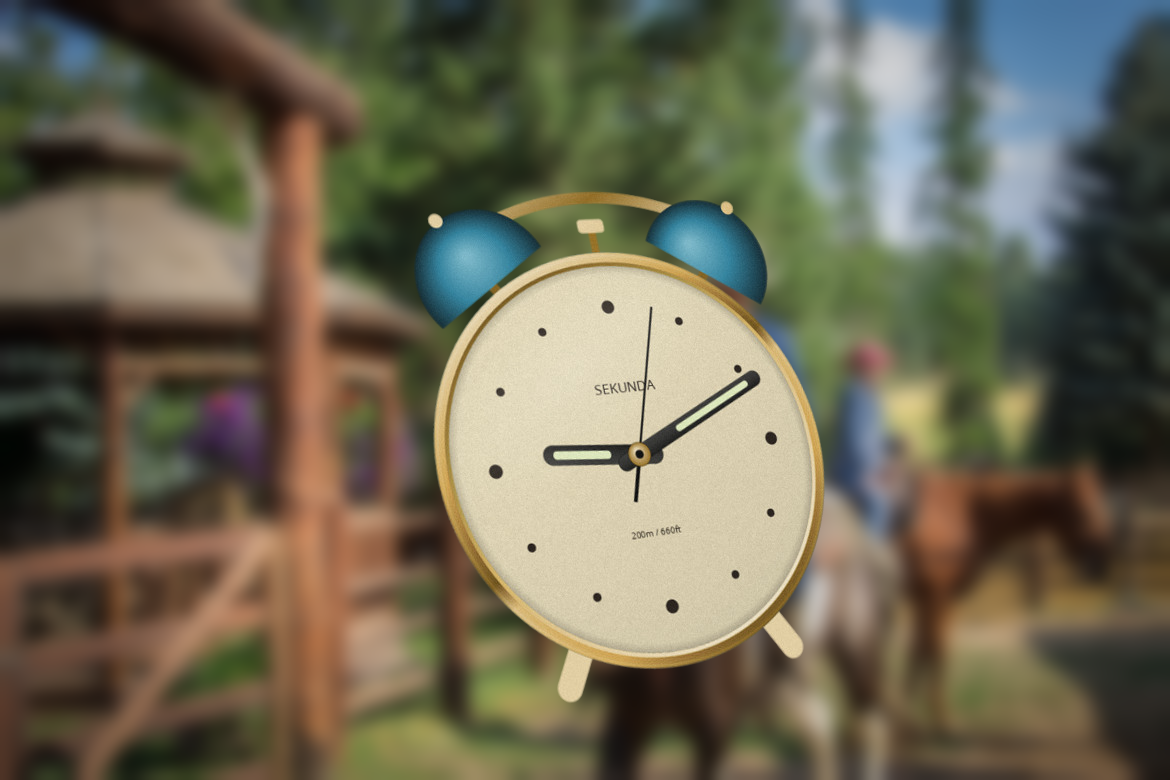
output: h=9 m=11 s=3
